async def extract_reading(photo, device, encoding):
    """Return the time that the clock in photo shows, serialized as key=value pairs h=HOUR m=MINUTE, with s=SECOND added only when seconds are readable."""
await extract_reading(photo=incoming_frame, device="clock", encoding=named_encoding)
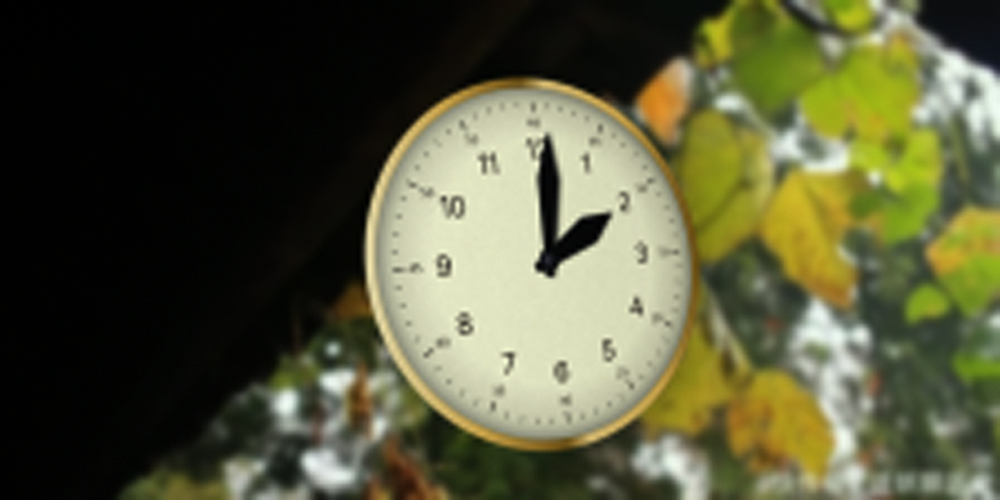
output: h=2 m=1
